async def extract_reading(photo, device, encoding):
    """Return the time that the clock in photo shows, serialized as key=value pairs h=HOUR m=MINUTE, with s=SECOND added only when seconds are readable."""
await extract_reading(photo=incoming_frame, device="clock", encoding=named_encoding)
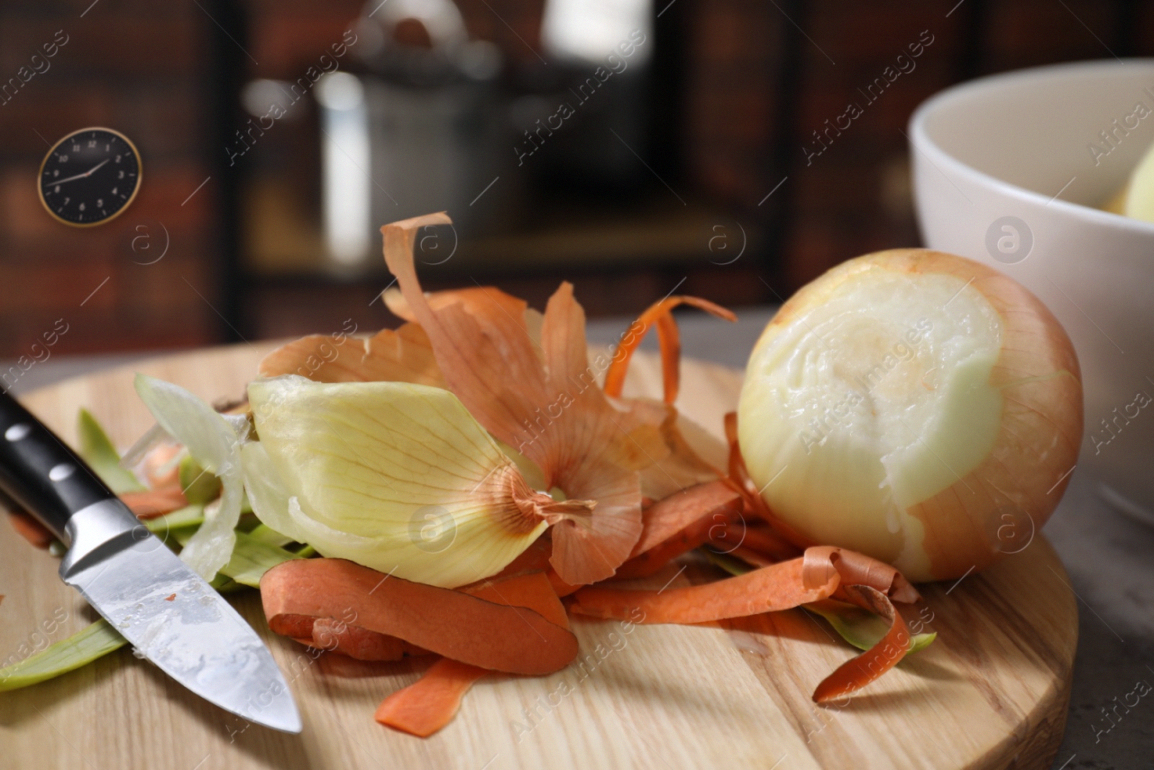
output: h=1 m=42
